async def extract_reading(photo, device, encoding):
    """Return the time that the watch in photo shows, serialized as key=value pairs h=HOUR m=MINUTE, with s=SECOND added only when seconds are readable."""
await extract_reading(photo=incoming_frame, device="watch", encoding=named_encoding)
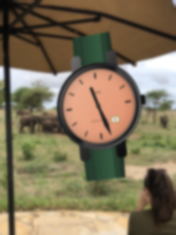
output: h=11 m=27
